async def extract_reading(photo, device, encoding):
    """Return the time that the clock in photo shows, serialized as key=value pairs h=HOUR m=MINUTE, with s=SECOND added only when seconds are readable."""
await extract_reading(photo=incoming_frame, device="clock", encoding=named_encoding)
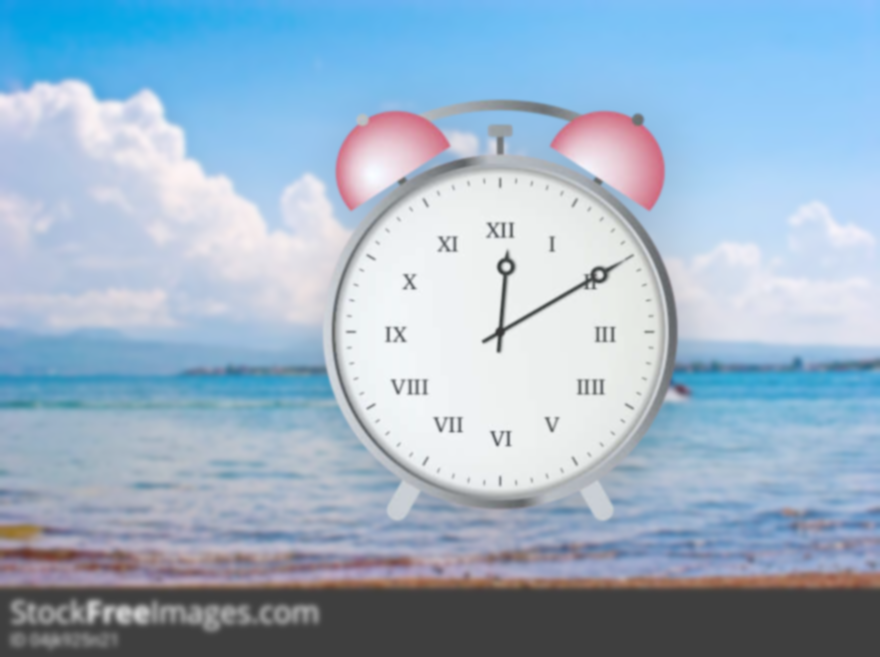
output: h=12 m=10
